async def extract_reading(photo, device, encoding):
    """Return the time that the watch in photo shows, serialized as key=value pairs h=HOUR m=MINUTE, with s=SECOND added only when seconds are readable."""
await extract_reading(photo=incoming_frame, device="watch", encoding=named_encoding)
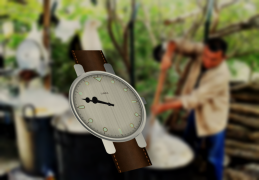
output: h=9 m=48
